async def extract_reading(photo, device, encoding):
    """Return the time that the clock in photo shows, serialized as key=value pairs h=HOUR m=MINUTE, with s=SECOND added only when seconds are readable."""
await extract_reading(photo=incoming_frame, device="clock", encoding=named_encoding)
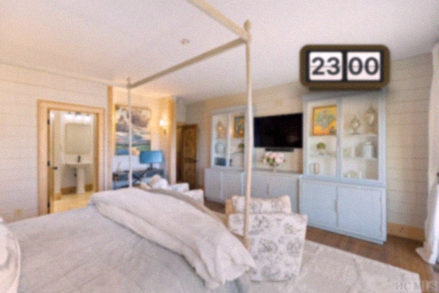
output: h=23 m=0
